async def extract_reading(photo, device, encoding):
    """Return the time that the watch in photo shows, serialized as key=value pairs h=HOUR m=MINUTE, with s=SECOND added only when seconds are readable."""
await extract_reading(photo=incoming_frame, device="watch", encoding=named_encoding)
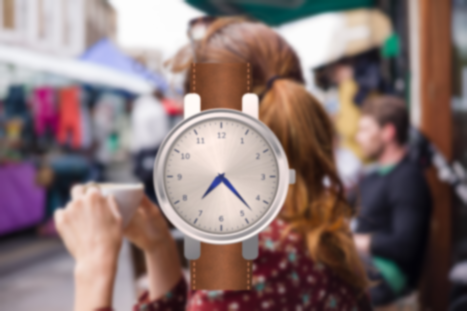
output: h=7 m=23
